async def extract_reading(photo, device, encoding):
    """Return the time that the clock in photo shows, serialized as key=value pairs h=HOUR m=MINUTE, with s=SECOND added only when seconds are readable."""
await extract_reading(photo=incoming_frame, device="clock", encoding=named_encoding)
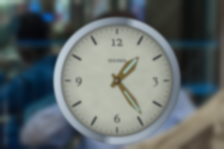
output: h=1 m=24
